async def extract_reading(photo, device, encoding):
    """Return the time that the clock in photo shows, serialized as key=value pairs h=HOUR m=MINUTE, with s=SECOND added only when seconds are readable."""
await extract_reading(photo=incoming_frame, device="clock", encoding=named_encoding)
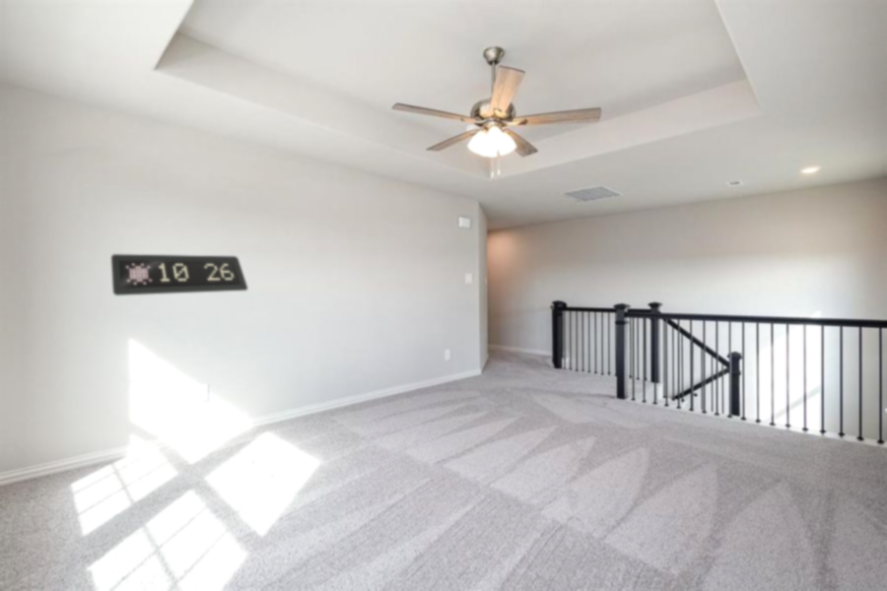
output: h=10 m=26
